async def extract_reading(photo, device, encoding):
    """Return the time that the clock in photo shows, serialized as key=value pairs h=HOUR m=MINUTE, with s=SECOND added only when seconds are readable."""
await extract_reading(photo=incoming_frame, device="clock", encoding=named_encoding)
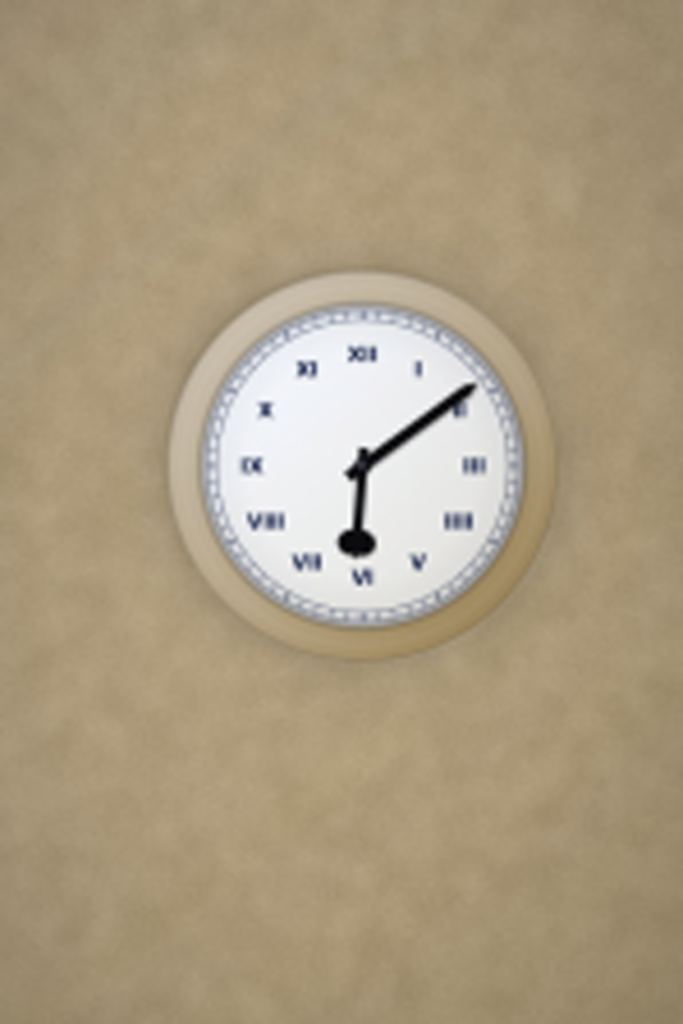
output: h=6 m=9
